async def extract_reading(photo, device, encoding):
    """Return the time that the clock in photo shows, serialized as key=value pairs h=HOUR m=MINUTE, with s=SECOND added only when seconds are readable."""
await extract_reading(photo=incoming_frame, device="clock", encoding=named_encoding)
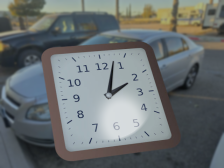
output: h=2 m=3
